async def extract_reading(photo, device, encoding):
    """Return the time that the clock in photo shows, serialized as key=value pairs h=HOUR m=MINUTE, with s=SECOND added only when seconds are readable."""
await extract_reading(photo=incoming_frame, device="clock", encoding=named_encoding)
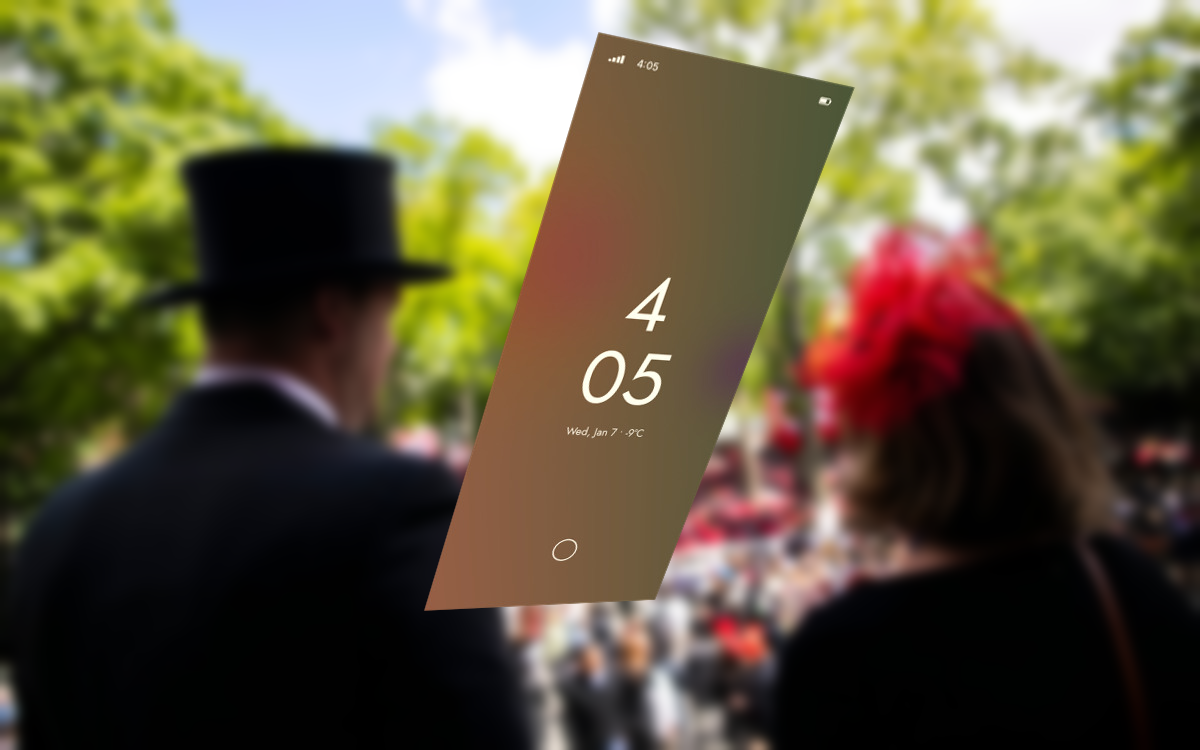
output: h=4 m=5
